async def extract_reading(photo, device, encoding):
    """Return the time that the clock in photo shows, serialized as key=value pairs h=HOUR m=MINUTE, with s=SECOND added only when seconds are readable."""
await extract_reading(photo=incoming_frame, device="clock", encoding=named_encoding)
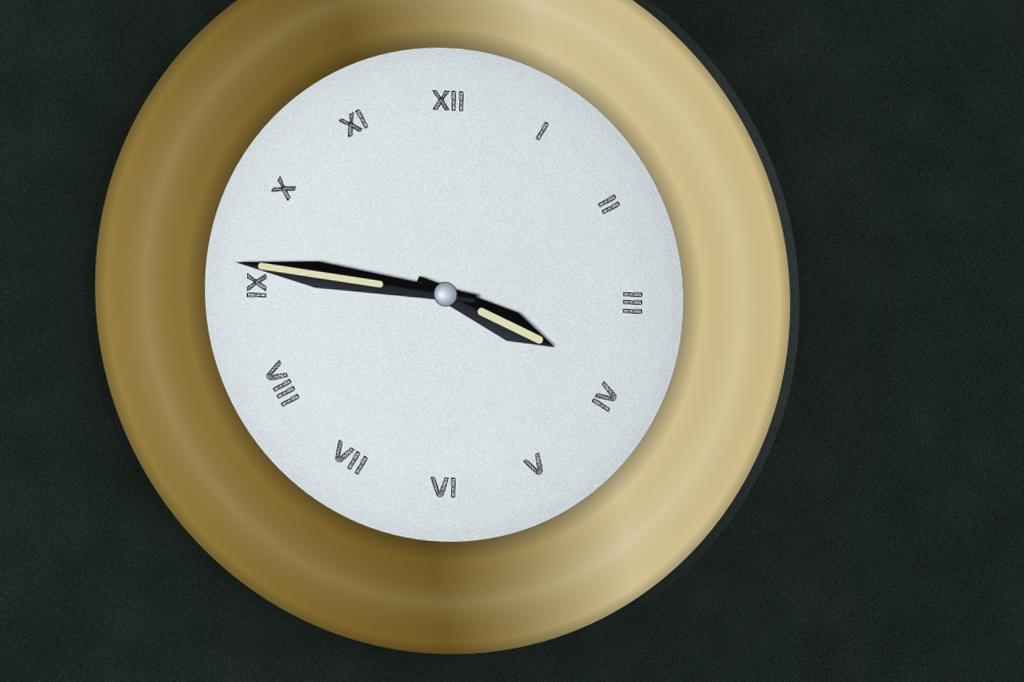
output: h=3 m=46
